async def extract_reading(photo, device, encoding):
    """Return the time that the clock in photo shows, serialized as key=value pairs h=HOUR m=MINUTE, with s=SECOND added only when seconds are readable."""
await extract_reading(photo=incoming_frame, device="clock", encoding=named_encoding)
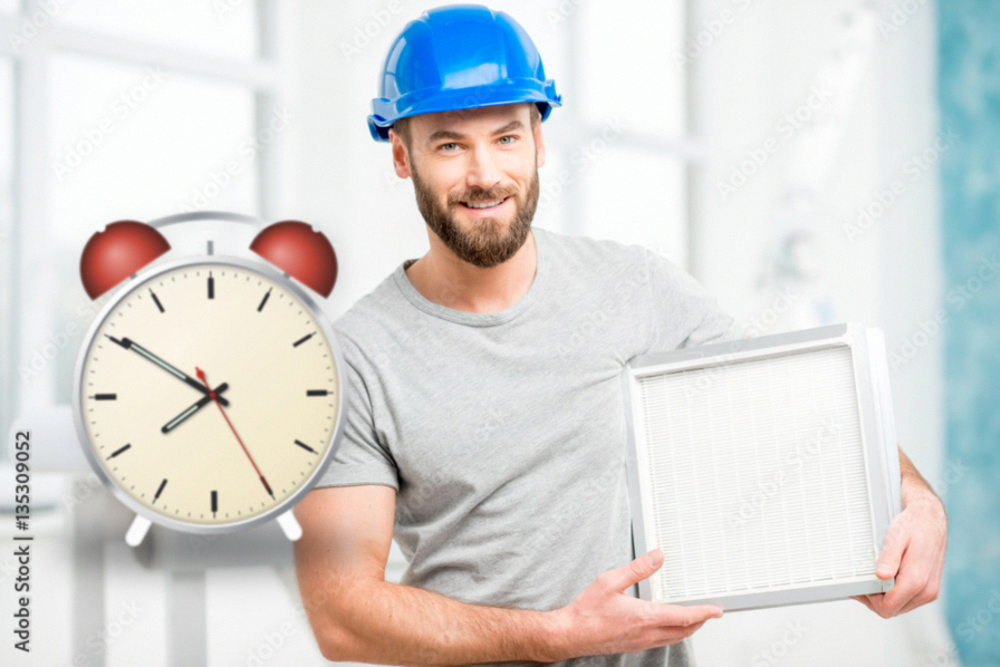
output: h=7 m=50 s=25
